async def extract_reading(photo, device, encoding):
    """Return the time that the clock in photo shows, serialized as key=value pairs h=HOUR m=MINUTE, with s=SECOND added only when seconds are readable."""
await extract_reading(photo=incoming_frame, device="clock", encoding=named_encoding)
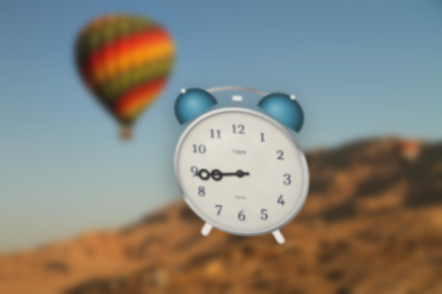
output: h=8 m=44
